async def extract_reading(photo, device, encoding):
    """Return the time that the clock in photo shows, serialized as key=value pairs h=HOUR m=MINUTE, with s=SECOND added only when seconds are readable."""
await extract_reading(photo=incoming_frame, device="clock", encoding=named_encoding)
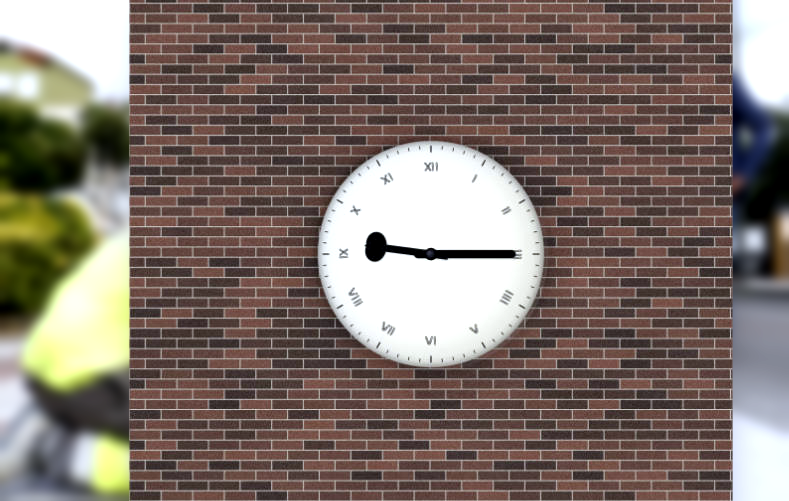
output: h=9 m=15
